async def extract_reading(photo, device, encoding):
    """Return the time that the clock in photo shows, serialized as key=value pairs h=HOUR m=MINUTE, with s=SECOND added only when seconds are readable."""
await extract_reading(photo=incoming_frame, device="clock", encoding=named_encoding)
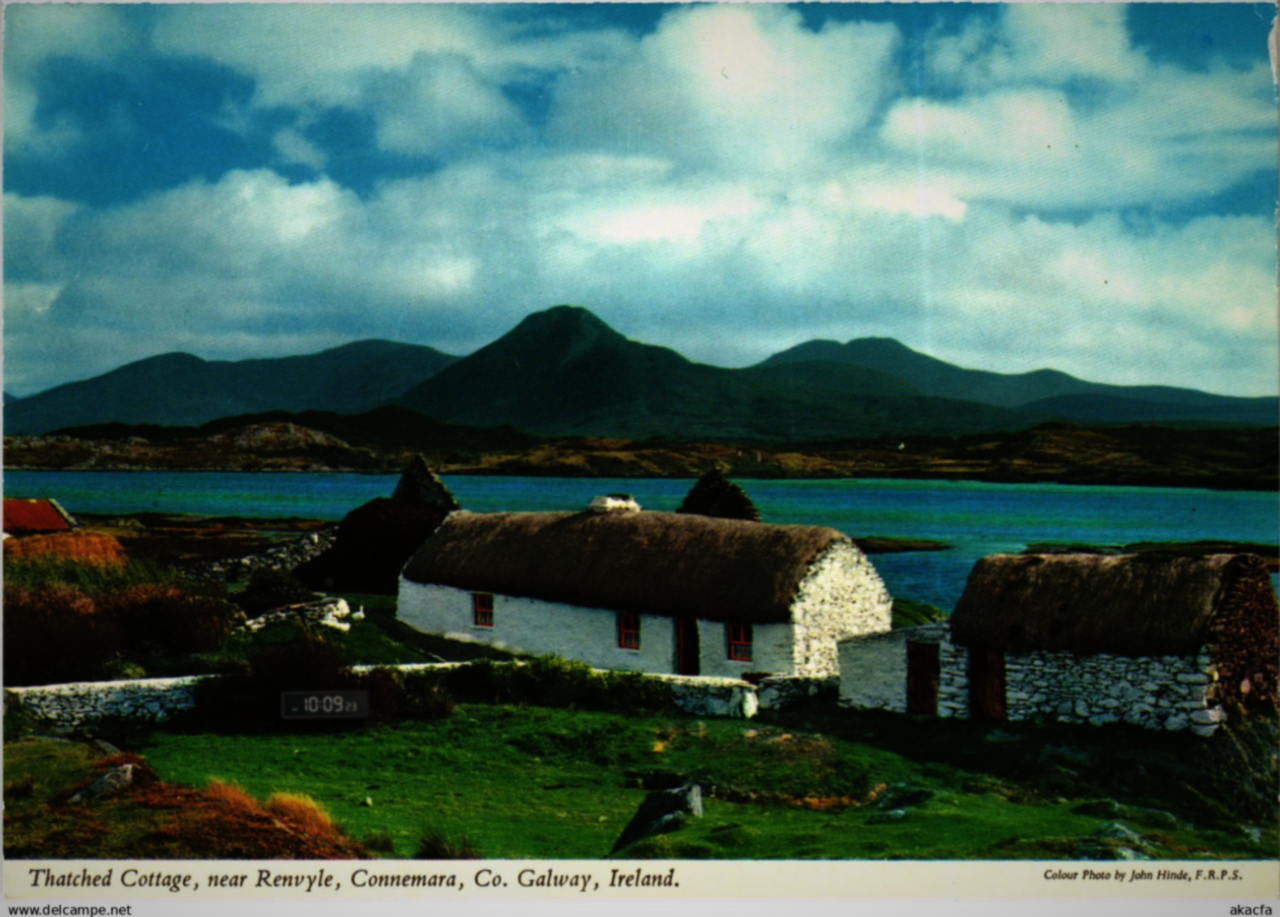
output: h=10 m=9
